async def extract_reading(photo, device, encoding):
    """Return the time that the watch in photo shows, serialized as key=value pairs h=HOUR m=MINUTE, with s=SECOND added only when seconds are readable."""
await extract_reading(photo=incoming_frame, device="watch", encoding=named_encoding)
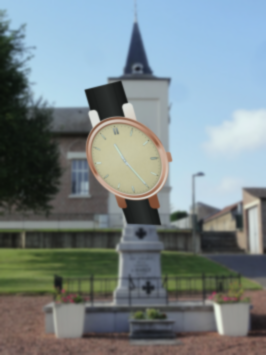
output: h=11 m=25
